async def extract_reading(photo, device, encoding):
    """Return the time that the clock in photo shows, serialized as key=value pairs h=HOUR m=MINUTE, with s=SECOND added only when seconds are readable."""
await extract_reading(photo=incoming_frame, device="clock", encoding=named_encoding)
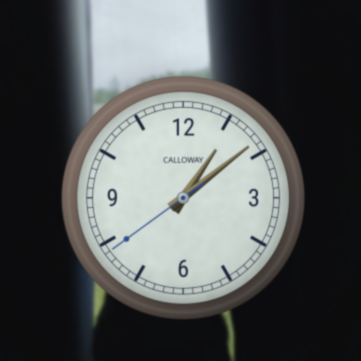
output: h=1 m=8 s=39
